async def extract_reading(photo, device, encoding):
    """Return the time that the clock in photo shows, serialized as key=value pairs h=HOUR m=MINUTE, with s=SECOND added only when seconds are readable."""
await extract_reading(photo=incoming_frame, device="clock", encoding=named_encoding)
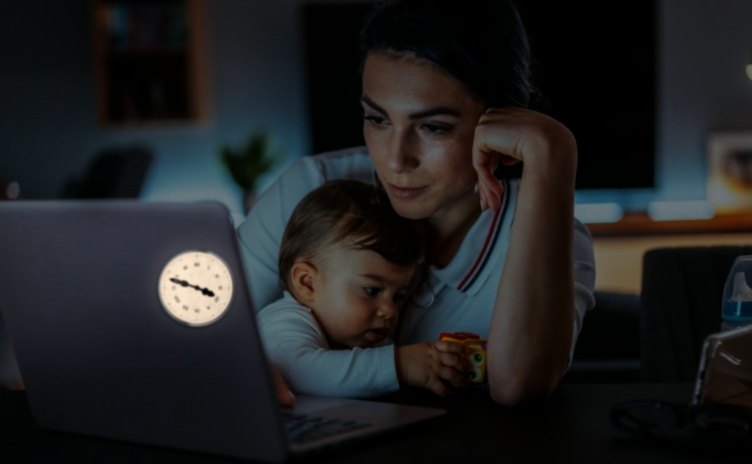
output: h=3 m=48
